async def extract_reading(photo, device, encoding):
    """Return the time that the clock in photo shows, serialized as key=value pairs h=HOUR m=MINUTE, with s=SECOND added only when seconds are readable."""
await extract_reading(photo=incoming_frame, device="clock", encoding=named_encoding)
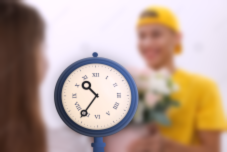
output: h=10 m=36
